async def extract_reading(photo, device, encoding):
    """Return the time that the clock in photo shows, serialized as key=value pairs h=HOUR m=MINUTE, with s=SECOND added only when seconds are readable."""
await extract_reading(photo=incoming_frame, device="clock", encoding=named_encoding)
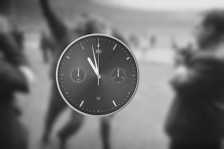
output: h=10 m=58
